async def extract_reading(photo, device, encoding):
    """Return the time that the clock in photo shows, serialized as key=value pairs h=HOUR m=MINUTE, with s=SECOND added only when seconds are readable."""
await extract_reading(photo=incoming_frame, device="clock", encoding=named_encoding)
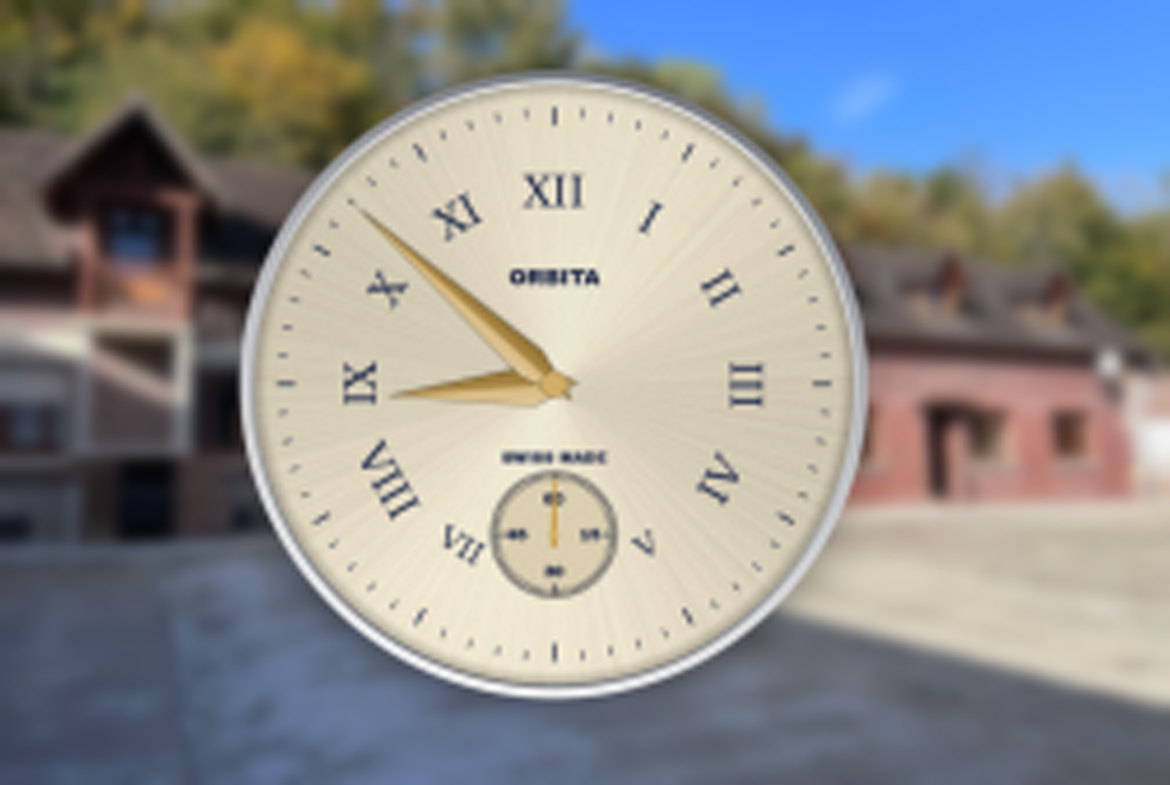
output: h=8 m=52
